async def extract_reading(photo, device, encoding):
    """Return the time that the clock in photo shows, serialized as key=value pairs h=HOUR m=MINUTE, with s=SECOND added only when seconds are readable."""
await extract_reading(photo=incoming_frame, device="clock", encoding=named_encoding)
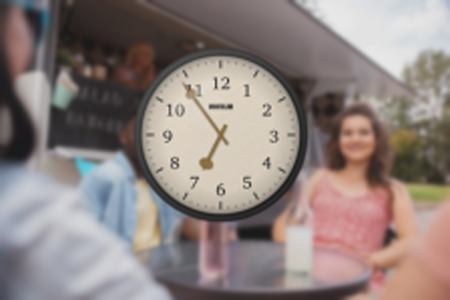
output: h=6 m=54
